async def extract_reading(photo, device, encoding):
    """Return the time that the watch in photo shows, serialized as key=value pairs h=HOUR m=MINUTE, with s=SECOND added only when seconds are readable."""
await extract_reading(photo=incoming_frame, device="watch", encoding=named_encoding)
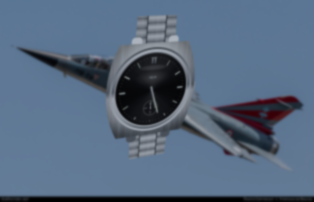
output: h=5 m=27
